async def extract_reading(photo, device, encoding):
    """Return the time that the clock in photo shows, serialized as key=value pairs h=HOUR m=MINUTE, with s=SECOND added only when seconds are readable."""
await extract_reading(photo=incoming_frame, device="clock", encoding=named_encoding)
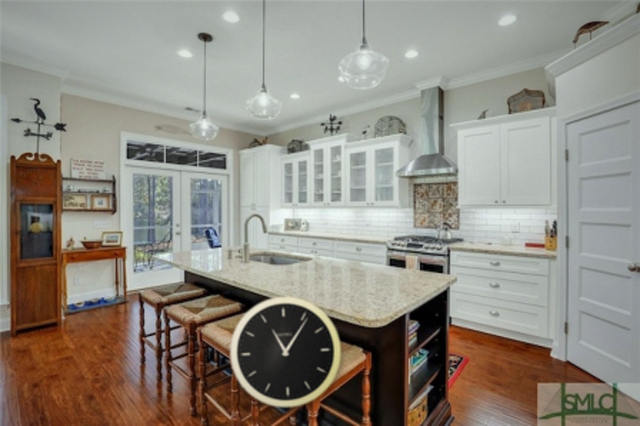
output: h=11 m=6
